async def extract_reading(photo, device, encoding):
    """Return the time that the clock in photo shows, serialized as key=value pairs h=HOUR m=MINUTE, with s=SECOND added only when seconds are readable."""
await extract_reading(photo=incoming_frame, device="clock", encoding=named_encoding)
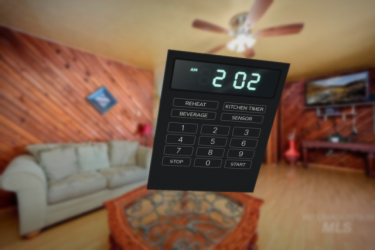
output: h=2 m=2
